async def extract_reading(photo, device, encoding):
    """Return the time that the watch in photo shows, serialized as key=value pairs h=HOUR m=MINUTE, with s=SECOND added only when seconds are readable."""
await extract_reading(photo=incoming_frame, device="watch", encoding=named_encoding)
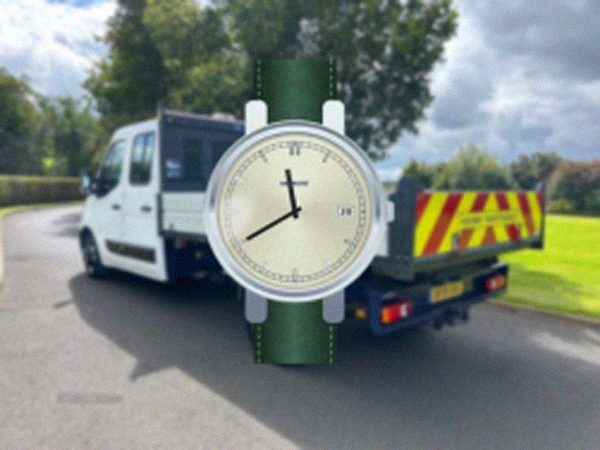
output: h=11 m=40
